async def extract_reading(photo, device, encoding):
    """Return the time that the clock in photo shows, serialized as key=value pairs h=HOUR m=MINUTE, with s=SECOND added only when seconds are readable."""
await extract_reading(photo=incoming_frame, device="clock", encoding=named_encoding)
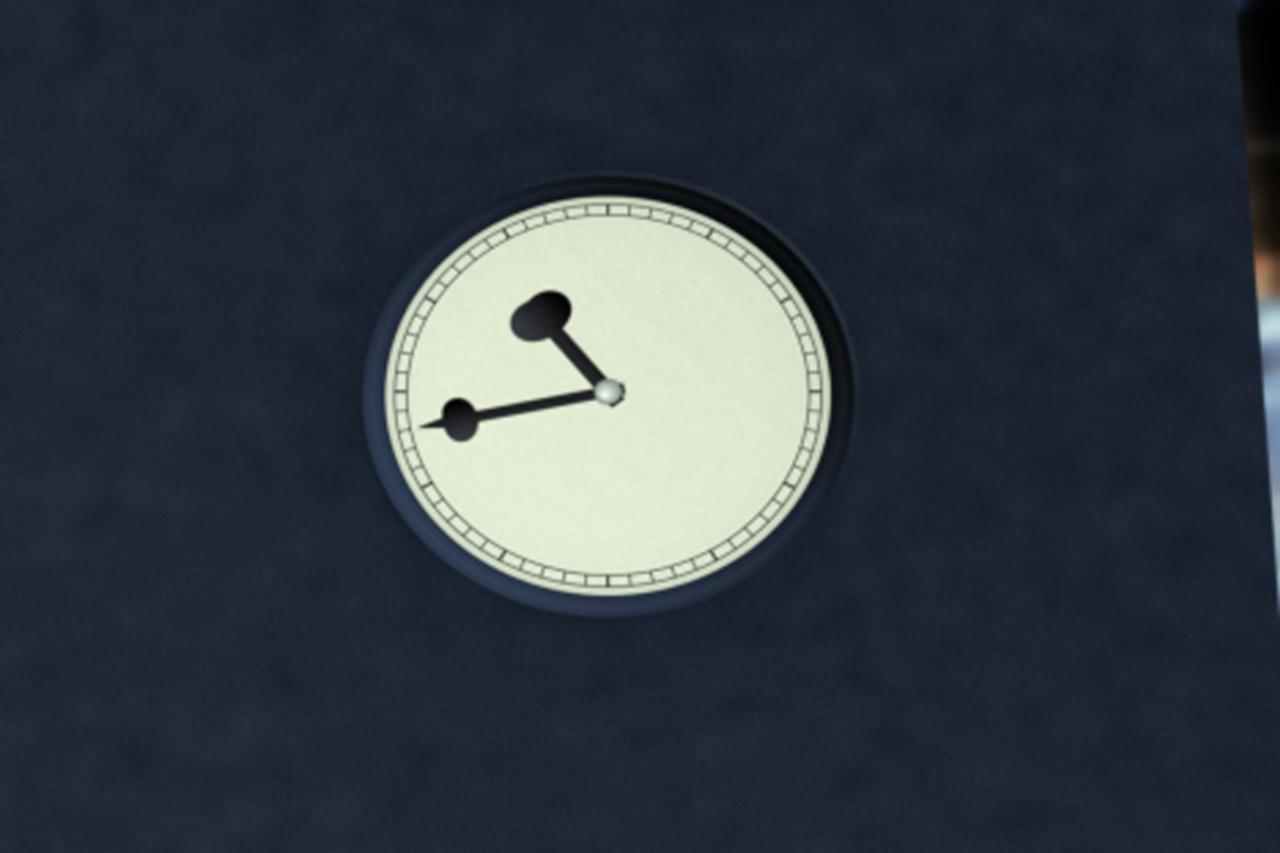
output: h=10 m=43
